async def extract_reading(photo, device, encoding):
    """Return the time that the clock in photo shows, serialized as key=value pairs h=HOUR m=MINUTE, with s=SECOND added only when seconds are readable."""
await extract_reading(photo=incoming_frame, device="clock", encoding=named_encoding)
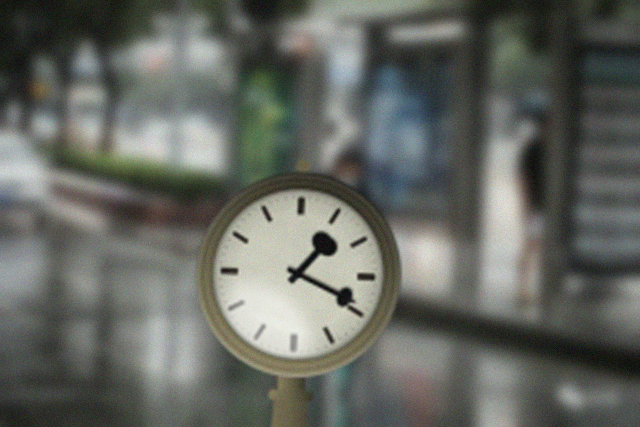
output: h=1 m=19
